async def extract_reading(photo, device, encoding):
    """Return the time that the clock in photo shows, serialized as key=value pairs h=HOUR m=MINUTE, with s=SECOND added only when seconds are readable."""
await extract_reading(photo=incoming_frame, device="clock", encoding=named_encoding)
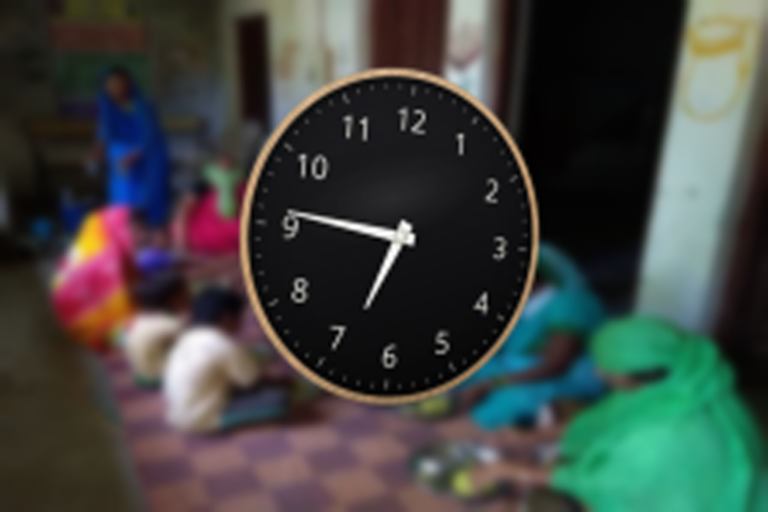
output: h=6 m=46
